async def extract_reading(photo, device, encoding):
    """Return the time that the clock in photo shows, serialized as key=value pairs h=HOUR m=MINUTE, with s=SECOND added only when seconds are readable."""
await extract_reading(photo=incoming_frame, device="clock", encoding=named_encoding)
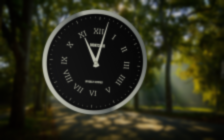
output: h=11 m=2
